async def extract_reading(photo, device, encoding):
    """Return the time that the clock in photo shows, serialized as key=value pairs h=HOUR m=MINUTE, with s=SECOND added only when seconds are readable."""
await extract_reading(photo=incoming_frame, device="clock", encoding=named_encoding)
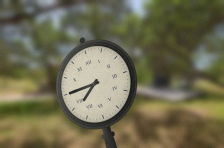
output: h=7 m=45
